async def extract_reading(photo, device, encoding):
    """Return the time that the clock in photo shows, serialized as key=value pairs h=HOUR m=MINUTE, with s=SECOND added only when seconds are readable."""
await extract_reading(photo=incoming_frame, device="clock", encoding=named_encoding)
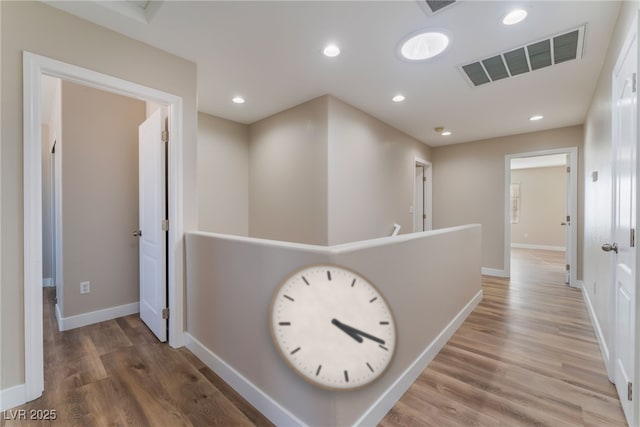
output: h=4 m=19
